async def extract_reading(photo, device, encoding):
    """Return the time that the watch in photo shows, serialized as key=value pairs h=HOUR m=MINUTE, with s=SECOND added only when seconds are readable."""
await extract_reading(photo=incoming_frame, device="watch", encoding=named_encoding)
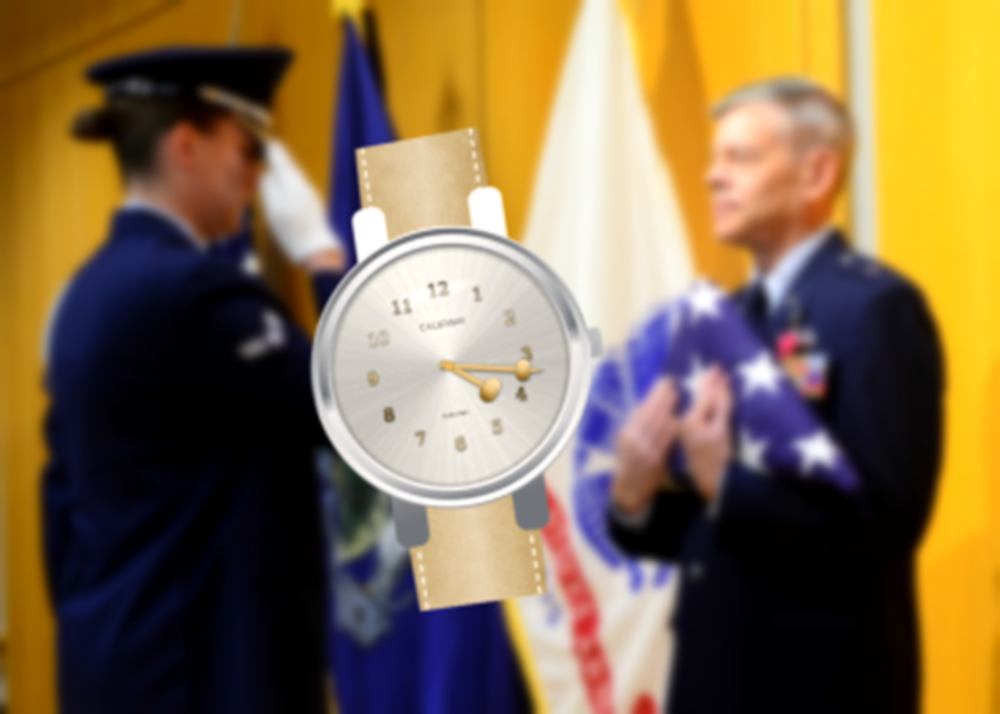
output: h=4 m=17
